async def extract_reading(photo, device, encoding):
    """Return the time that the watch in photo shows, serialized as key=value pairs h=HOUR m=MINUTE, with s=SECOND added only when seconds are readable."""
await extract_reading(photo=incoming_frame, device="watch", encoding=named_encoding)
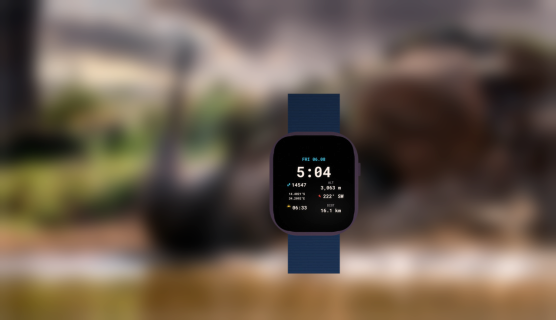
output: h=5 m=4
